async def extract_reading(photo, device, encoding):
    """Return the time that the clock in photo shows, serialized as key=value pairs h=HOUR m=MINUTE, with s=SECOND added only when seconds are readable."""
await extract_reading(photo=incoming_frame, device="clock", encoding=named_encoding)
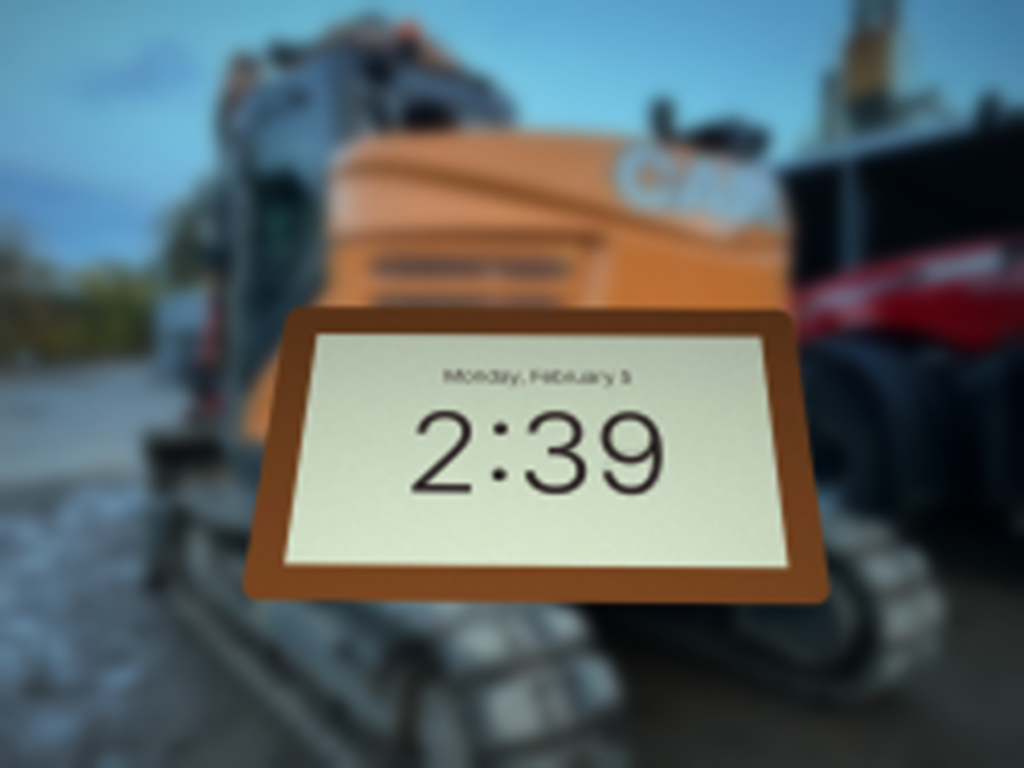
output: h=2 m=39
